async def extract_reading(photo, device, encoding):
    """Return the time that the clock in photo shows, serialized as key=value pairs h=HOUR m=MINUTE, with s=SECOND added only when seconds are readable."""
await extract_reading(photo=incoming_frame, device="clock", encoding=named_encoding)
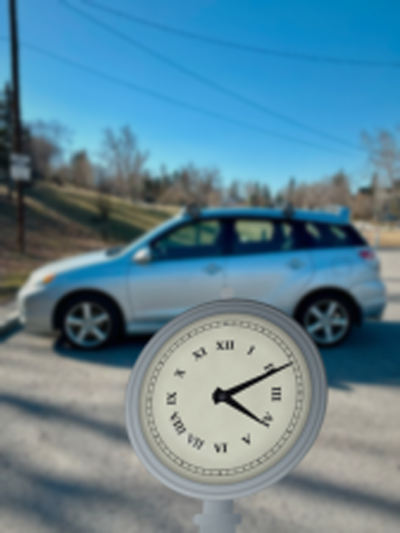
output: h=4 m=11
